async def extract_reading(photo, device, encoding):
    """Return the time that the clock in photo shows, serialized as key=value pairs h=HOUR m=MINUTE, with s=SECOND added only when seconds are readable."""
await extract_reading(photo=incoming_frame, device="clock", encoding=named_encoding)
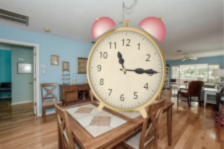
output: h=11 m=15
